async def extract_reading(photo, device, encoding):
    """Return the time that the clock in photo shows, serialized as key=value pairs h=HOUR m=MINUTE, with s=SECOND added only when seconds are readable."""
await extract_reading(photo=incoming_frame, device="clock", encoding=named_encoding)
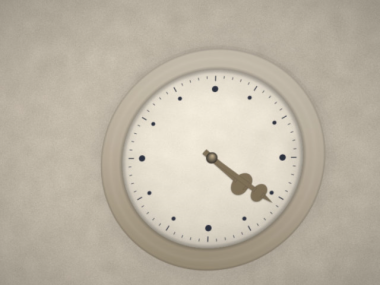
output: h=4 m=21
